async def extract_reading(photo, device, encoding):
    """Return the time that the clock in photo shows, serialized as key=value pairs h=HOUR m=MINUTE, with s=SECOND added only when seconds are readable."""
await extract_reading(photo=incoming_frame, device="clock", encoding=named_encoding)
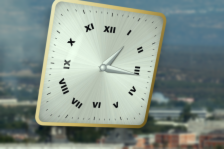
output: h=1 m=16
